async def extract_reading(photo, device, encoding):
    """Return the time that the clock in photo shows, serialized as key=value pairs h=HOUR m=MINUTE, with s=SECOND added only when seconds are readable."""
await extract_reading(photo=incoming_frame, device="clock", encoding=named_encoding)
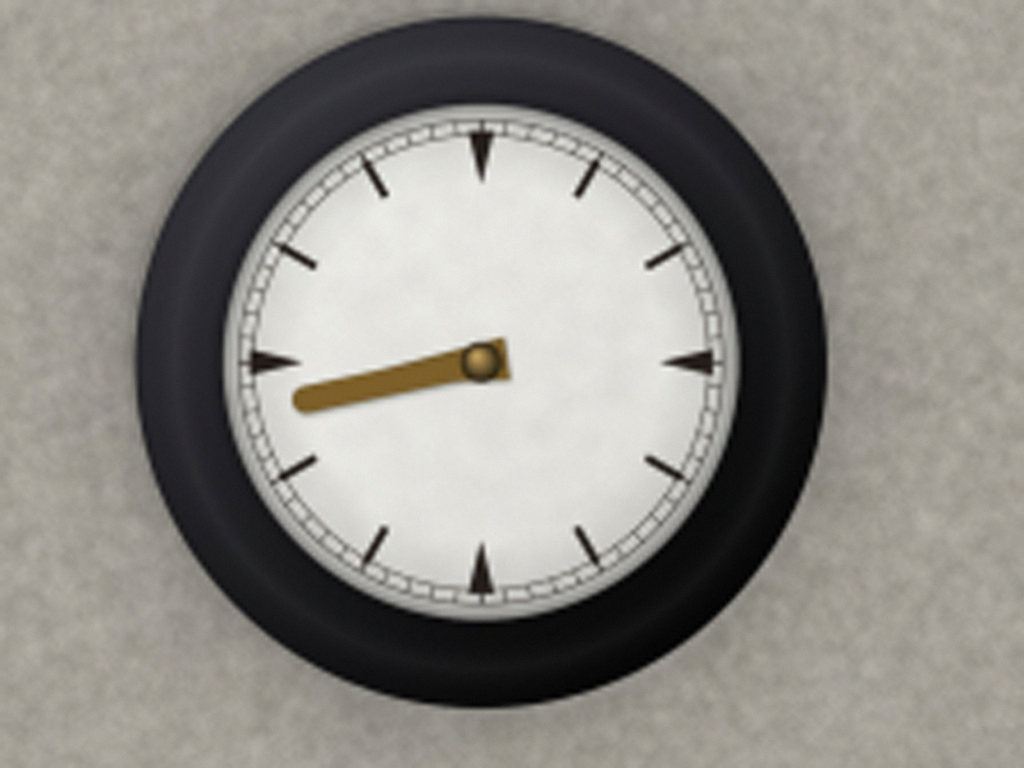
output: h=8 m=43
